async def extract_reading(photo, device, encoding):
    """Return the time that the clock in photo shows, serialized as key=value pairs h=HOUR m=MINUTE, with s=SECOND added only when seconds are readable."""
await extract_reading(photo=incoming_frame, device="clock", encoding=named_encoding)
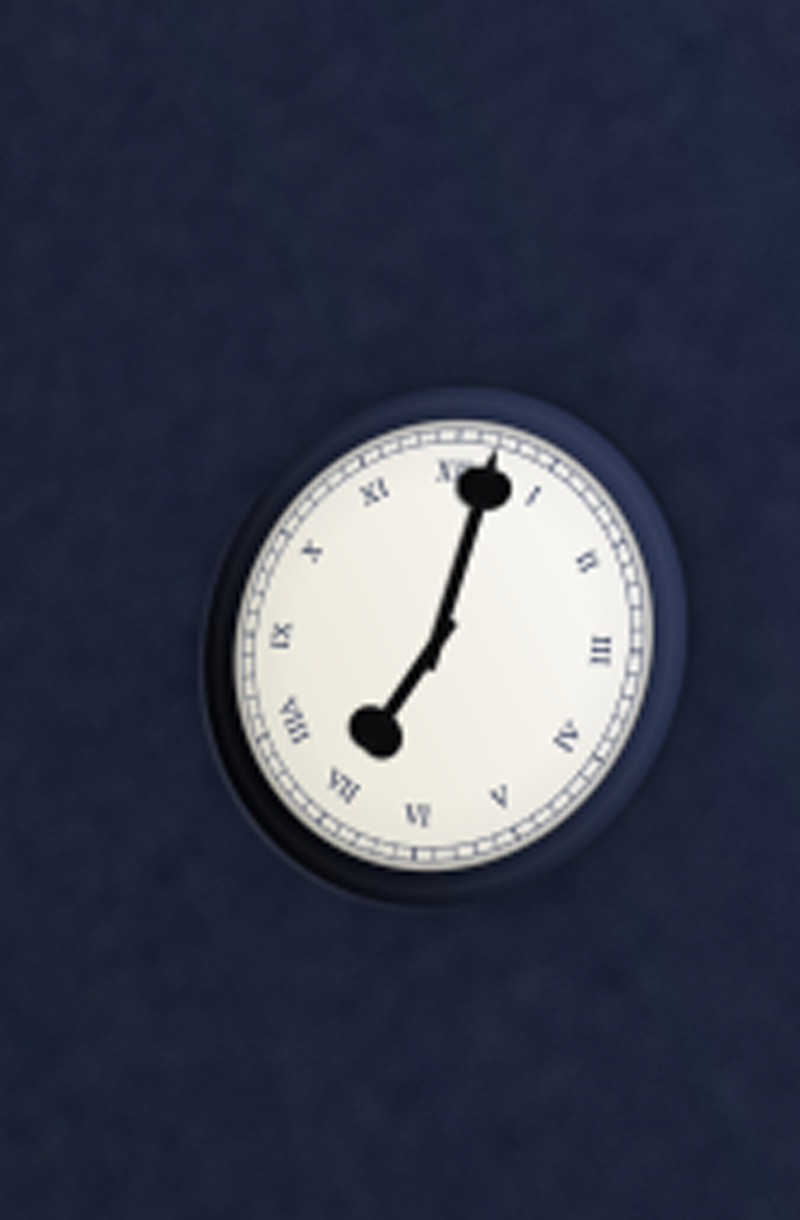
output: h=7 m=2
